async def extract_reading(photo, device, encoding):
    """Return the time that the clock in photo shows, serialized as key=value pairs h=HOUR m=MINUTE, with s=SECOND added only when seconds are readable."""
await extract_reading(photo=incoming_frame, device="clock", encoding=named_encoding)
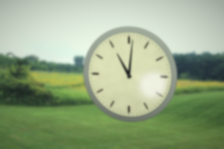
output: h=11 m=1
